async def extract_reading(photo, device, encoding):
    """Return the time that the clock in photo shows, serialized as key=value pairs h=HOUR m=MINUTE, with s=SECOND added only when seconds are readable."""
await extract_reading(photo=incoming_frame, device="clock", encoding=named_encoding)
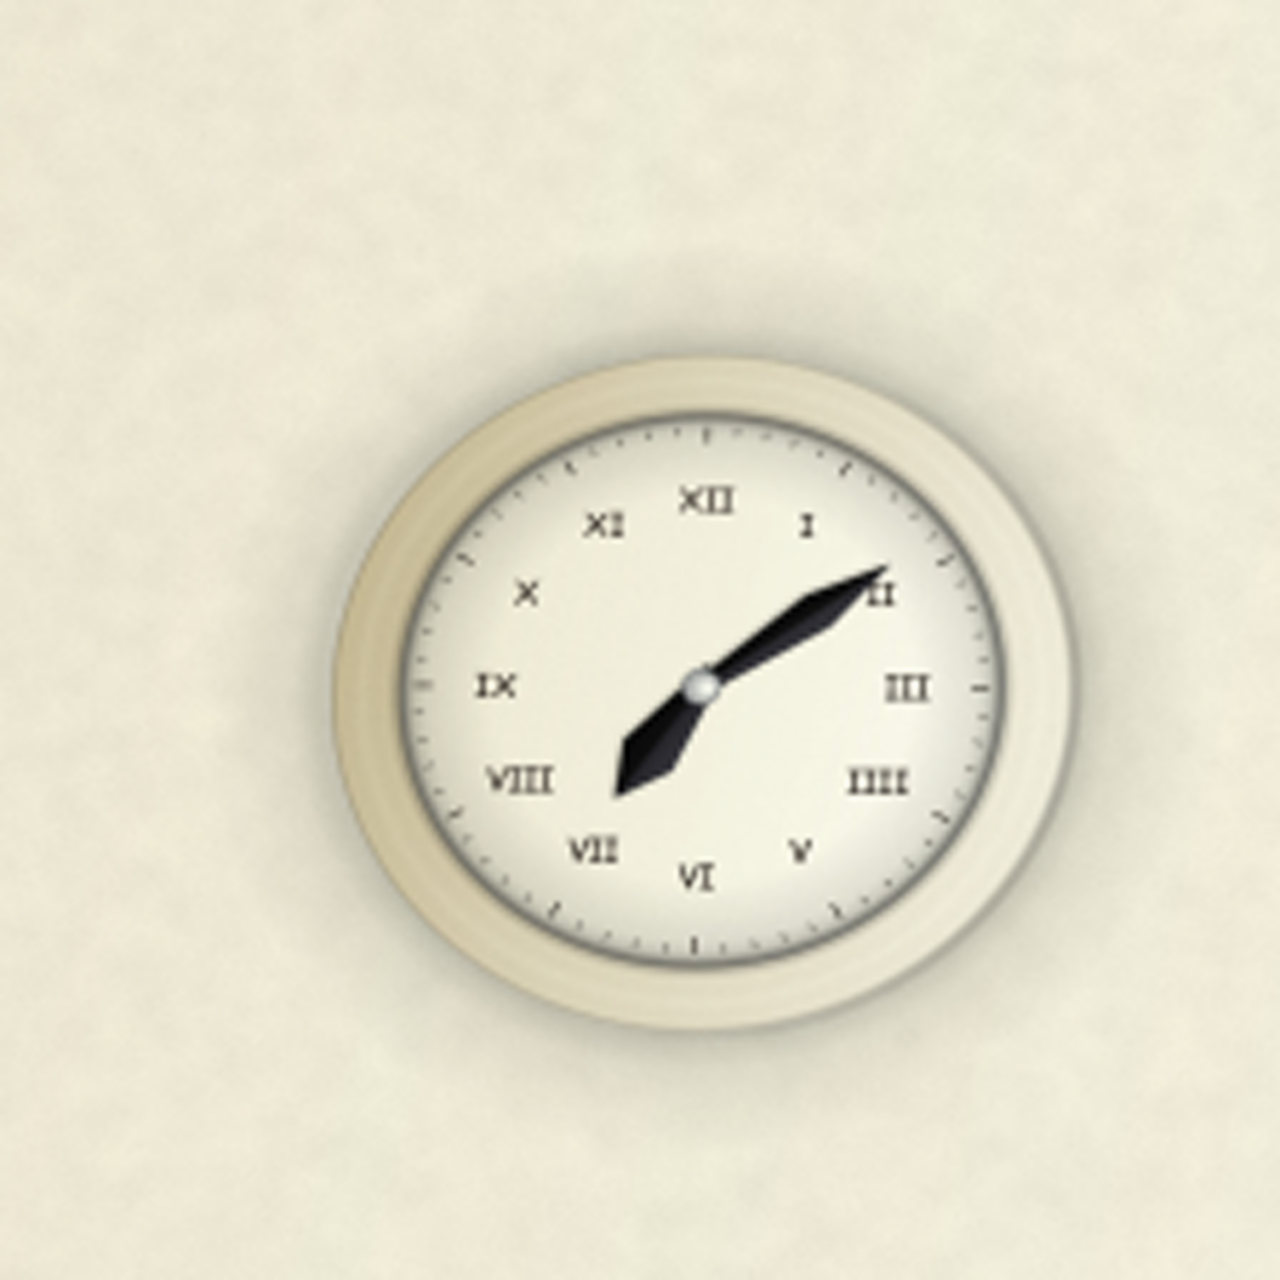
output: h=7 m=9
